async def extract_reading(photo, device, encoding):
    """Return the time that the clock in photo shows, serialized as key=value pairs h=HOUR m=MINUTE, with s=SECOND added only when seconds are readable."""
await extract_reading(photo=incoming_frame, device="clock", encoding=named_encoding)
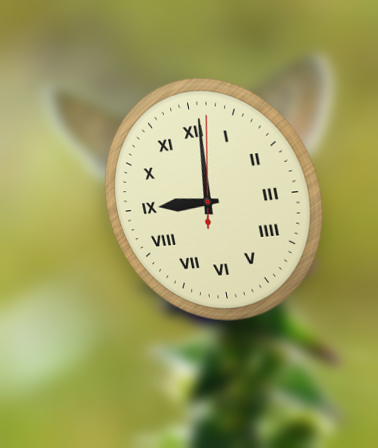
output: h=9 m=1 s=2
